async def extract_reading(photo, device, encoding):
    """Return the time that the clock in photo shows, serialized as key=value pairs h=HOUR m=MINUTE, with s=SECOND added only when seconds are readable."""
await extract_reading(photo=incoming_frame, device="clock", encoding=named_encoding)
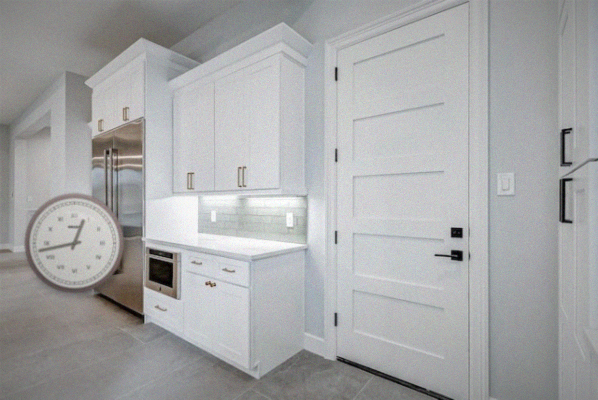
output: h=12 m=43
